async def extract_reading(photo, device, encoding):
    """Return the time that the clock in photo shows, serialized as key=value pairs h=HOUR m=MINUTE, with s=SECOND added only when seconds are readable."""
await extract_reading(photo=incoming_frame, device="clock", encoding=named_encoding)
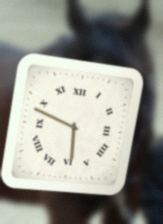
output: h=5 m=48
